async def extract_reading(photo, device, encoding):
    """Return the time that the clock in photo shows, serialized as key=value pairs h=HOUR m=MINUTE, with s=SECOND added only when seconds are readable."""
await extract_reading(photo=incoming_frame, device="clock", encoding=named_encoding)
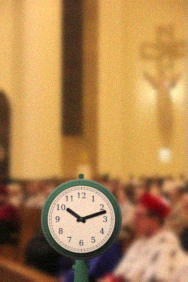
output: h=10 m=12
